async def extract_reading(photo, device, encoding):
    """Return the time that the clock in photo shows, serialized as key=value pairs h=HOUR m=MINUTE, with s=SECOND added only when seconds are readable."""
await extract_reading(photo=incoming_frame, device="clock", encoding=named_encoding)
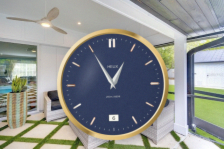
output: h=12 m=55
